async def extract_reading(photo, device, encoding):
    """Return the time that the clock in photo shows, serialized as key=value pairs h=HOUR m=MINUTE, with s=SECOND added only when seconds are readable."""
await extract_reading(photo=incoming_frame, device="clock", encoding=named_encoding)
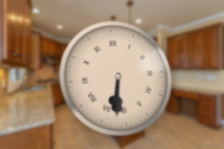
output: h=6 m=32
